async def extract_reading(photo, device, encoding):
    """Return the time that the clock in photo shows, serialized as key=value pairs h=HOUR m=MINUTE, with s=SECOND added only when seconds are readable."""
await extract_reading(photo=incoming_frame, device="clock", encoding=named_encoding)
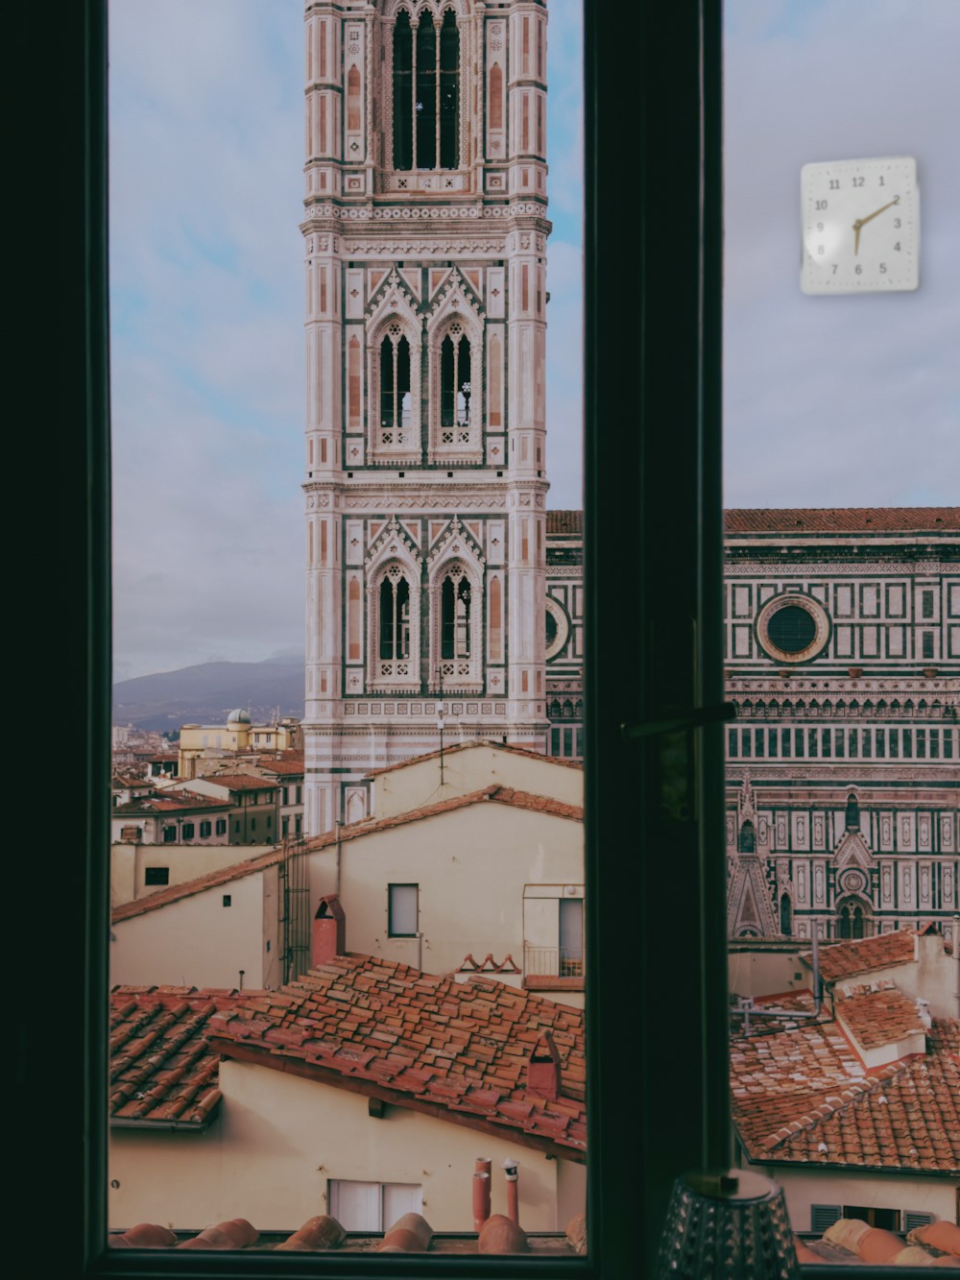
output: h=6 m=10
